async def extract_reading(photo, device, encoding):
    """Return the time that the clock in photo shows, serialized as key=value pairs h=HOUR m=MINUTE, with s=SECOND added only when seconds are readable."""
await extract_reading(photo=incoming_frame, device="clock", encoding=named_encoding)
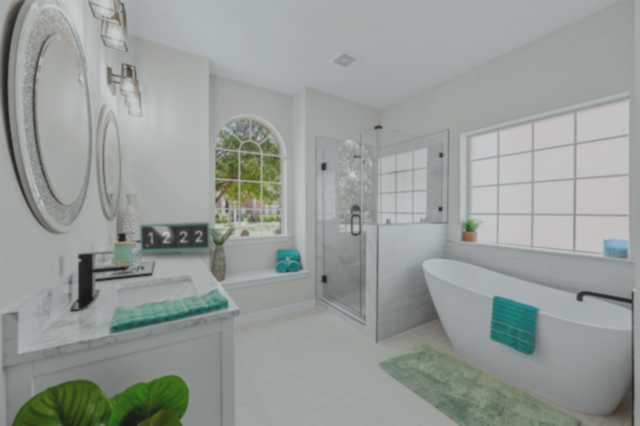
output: h=12 m=22
